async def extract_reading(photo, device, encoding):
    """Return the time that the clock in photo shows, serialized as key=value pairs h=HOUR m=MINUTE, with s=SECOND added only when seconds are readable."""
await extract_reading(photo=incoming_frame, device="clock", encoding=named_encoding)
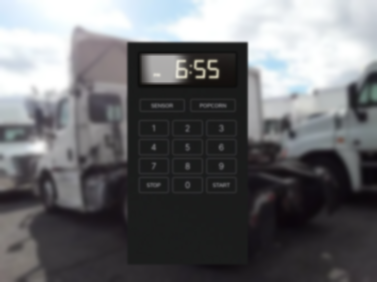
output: h=6 m=55
